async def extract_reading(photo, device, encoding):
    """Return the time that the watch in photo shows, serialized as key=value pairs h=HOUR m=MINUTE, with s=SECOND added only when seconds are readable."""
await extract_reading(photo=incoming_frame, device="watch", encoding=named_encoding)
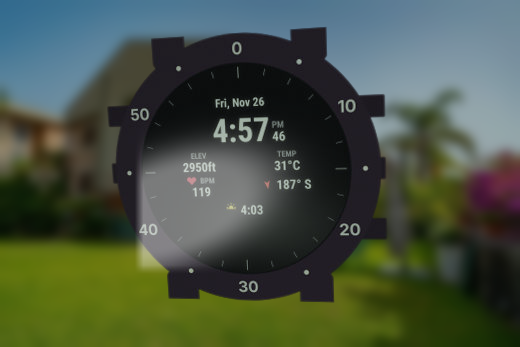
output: h=4 m=57 s=46
